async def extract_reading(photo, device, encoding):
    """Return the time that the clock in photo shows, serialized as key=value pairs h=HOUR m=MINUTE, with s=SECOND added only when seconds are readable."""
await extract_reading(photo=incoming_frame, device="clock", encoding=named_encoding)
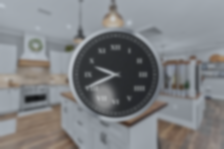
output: h=9 m=41
